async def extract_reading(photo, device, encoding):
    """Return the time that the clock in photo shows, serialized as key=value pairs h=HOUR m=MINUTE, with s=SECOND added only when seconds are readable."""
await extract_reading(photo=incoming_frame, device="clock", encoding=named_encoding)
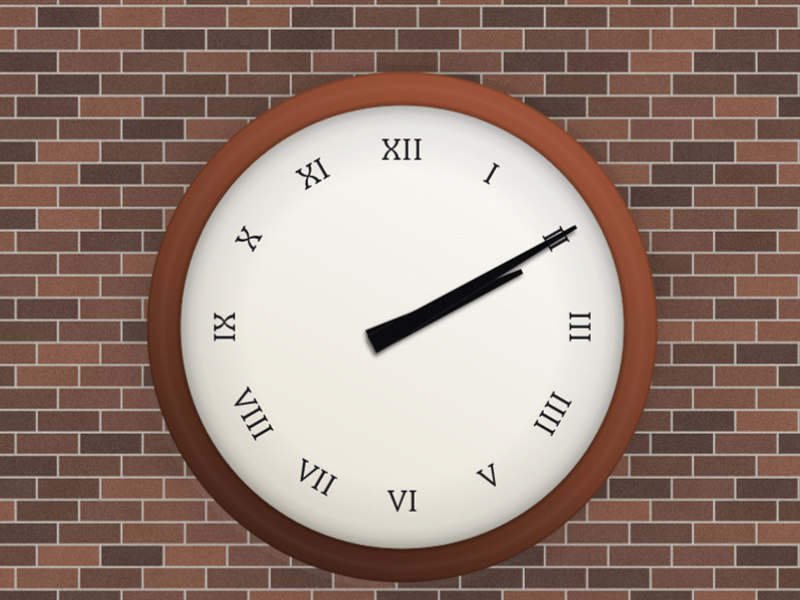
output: h=2 m=10
